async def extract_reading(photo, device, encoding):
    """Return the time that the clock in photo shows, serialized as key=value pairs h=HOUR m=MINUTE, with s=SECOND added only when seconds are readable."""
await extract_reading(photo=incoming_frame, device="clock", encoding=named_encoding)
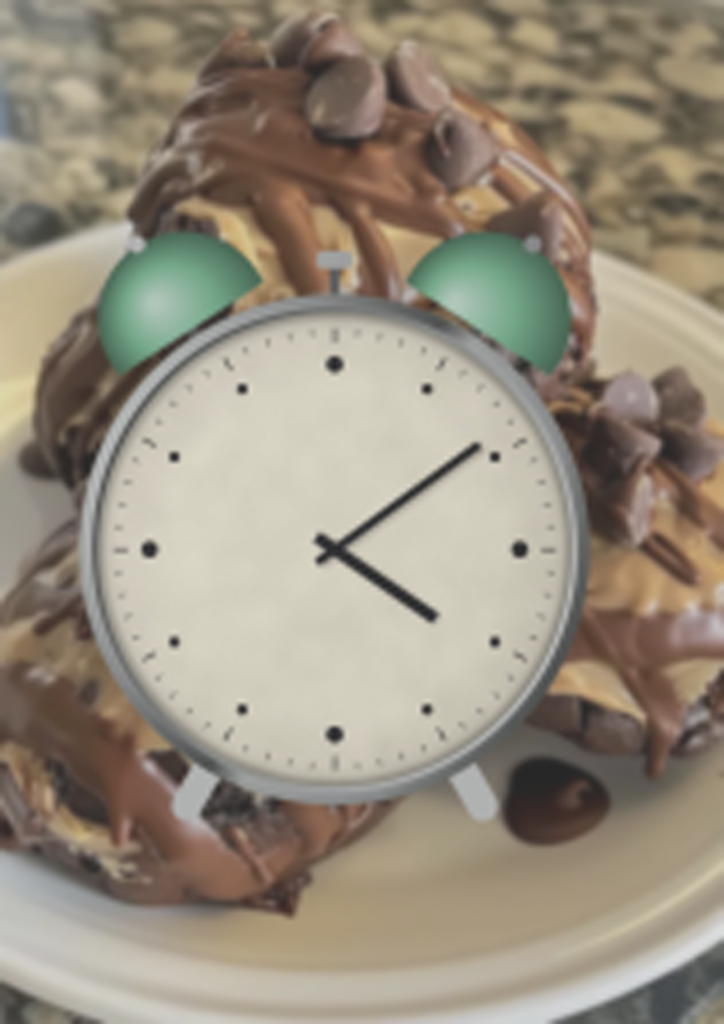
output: h=4 m=9
